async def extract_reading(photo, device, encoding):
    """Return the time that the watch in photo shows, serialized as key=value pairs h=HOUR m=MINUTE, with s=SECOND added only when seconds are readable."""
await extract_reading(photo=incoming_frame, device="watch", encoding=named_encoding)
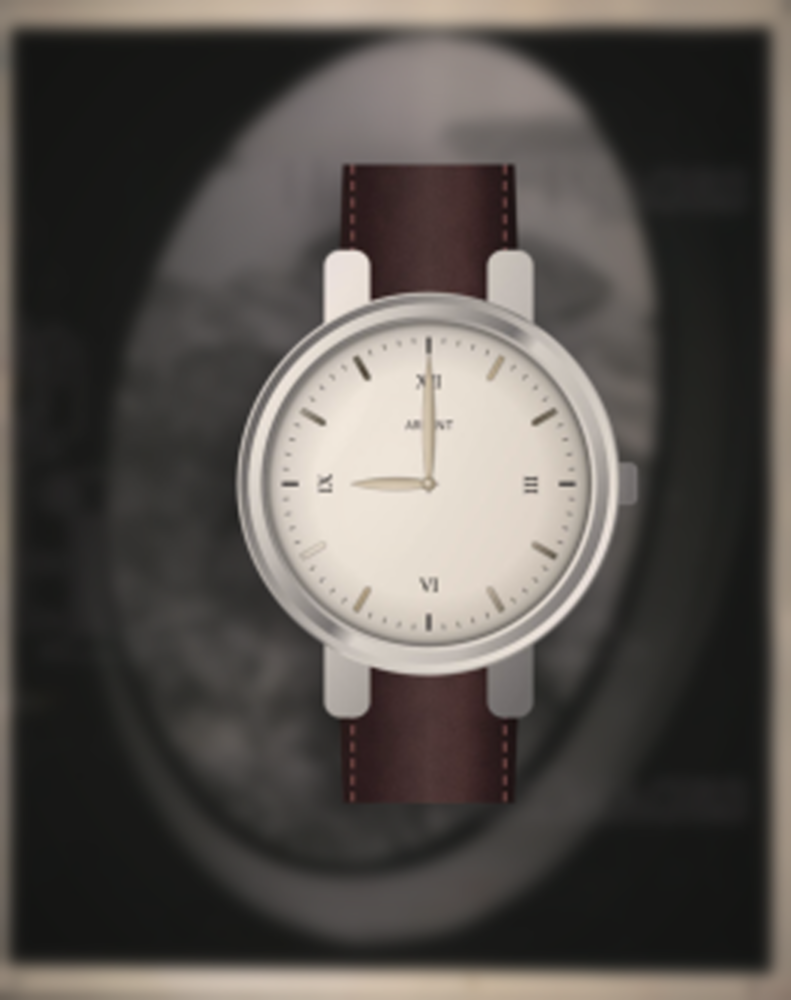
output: h=9 m=0
